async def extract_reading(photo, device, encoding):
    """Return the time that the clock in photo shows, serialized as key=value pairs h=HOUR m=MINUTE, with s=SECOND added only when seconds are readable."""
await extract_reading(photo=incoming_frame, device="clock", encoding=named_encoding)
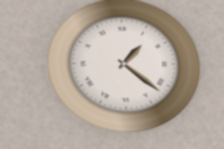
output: h=1 m=22
